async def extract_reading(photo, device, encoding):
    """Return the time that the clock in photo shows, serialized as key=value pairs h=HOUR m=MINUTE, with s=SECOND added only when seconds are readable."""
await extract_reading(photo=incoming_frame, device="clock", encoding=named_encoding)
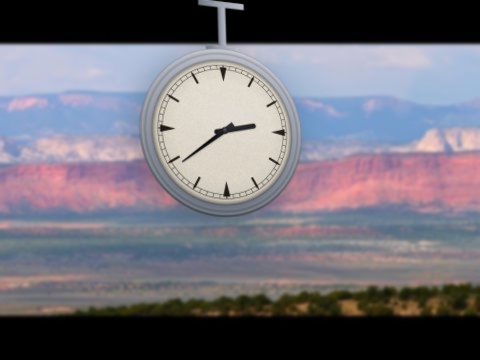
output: h=2 m=39
